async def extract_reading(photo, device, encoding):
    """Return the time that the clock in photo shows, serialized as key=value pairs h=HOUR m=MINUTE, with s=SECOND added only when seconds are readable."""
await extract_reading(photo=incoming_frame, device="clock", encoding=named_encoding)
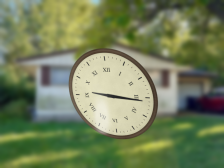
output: h=9 m=16
